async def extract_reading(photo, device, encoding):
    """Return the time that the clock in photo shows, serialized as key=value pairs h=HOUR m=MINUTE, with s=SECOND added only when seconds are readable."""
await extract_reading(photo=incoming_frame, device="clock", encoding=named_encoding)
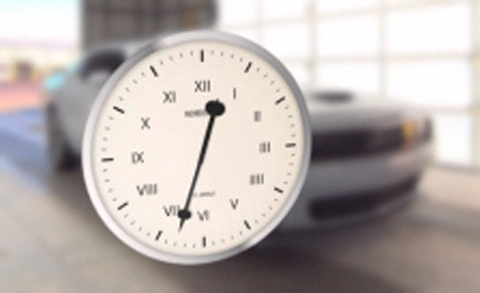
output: h=12 m=33
